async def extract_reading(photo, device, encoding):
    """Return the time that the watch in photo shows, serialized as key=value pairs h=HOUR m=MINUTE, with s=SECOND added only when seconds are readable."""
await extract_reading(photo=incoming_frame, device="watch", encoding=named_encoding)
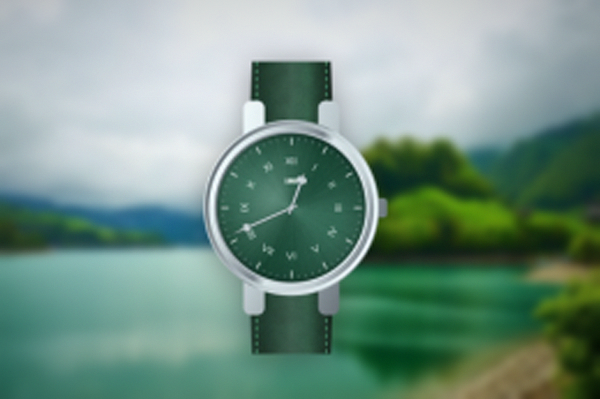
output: h=12 m=41
